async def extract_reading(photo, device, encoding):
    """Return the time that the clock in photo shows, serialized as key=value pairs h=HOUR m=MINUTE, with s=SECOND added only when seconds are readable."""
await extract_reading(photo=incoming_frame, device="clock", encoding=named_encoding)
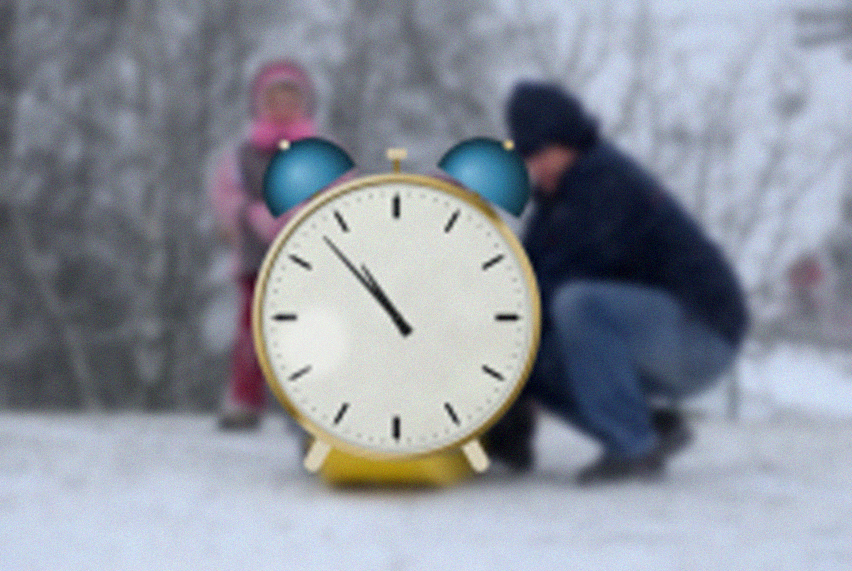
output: h=10 m=53
